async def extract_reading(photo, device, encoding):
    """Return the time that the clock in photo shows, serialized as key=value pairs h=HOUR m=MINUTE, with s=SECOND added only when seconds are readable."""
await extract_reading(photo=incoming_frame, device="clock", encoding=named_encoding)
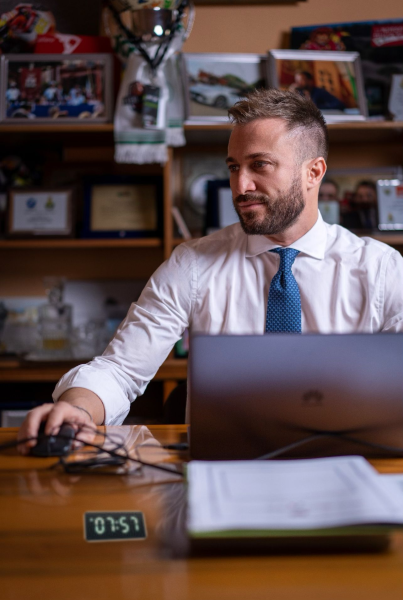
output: h=7 m=57
